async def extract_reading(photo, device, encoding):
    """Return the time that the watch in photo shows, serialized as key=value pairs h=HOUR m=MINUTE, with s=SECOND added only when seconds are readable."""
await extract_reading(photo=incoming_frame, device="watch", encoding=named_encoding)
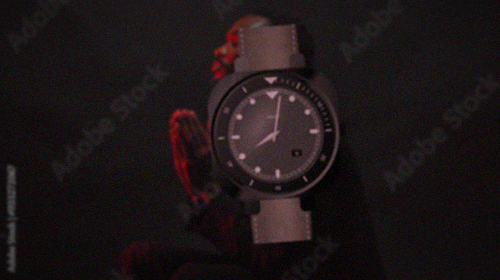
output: h=8 m=2
